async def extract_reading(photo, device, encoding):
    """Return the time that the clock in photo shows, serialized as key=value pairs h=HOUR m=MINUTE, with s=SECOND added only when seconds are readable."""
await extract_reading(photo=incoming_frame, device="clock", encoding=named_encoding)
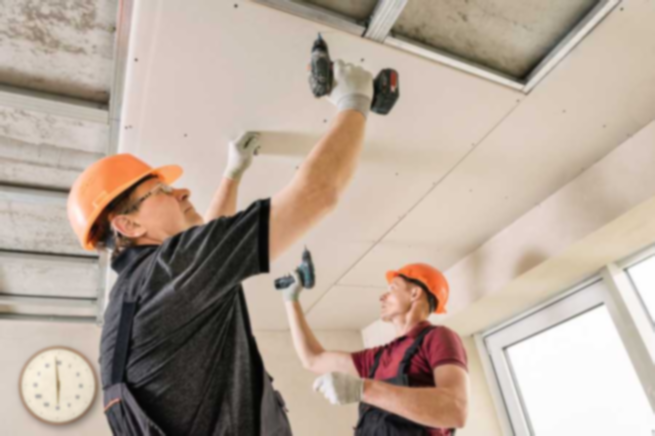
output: h=5 m=59
